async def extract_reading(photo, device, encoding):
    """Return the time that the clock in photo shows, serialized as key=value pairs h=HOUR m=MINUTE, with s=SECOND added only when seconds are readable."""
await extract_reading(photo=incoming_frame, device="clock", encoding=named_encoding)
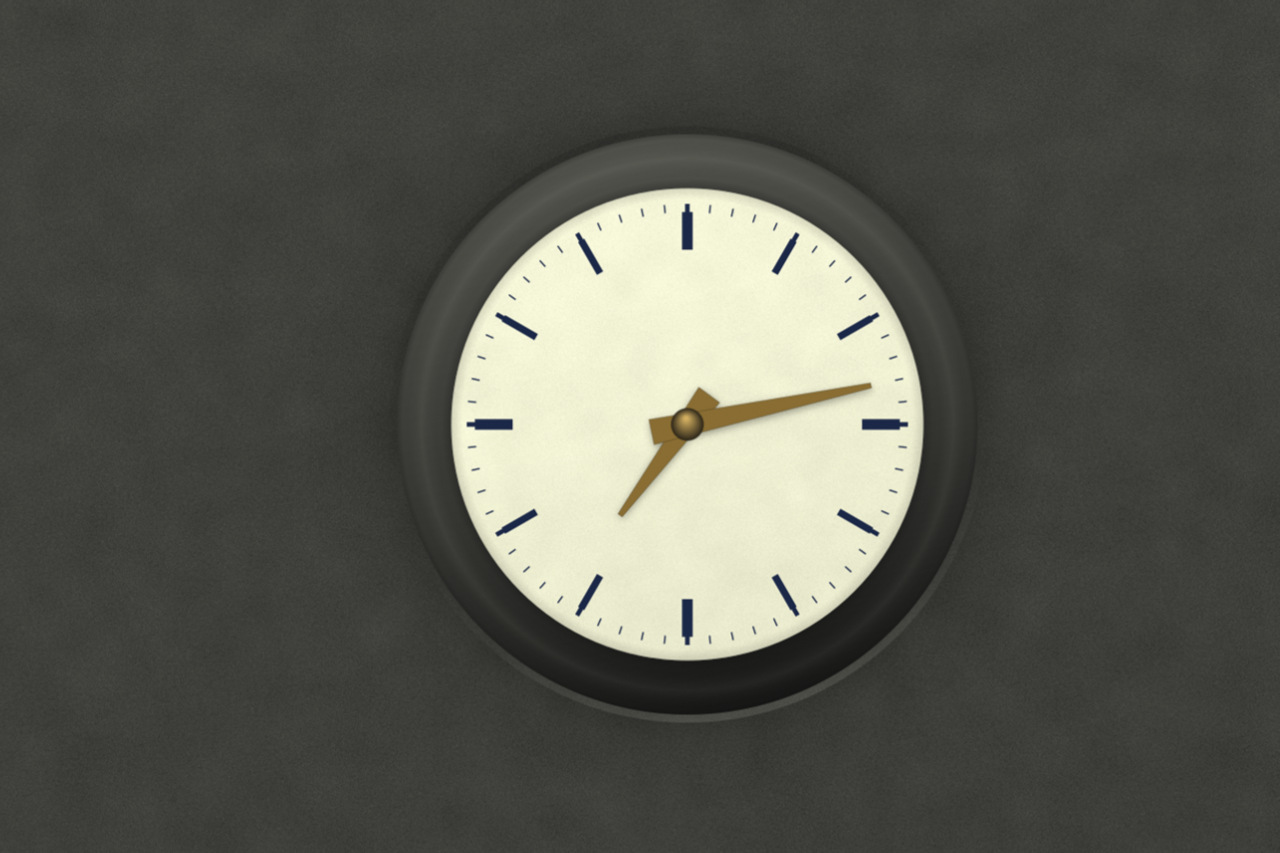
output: h=7 m=13
